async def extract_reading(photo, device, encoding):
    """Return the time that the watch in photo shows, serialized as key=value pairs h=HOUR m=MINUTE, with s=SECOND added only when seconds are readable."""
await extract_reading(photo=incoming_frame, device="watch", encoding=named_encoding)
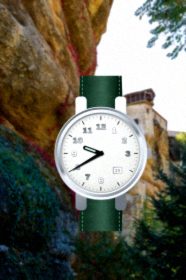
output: h=9 m=40
